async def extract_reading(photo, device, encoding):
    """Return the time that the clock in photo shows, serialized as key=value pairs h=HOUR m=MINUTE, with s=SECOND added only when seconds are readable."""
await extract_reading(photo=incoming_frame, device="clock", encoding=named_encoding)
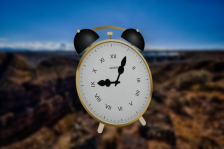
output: h=9 m=5
